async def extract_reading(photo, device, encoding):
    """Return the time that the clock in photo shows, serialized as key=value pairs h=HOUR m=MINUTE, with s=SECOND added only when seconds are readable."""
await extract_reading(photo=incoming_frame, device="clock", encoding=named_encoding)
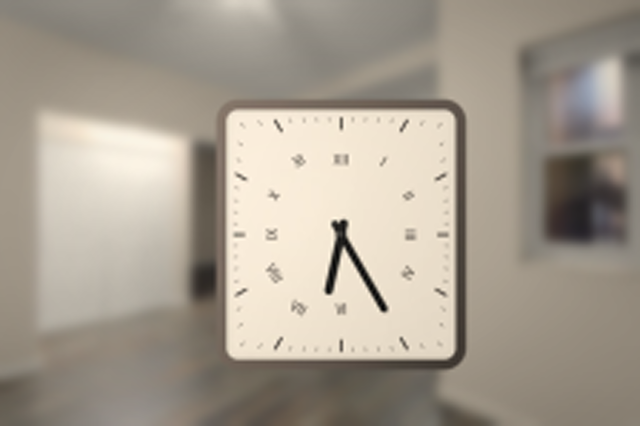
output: h=6 m=25
